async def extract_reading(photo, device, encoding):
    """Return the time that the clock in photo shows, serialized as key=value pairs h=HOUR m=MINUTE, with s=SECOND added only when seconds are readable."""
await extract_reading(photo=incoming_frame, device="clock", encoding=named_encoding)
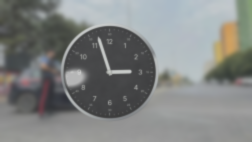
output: h=2 m=57
